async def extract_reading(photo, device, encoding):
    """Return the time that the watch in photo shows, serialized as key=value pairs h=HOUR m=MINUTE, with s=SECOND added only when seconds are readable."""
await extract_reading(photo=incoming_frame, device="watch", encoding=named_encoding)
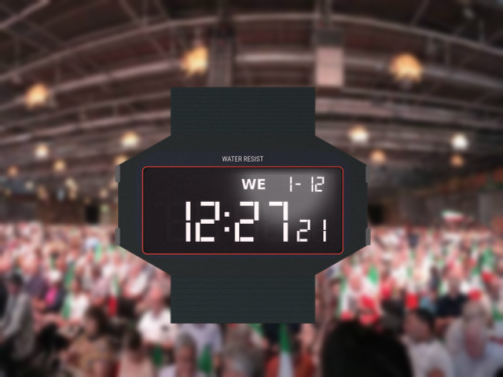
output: h=12 m=27 s=21
